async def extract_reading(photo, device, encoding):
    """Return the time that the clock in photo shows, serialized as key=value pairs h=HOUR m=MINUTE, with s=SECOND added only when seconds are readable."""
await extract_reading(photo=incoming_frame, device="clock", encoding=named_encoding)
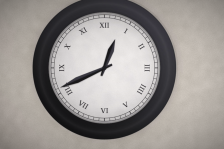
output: h=12 m=41
